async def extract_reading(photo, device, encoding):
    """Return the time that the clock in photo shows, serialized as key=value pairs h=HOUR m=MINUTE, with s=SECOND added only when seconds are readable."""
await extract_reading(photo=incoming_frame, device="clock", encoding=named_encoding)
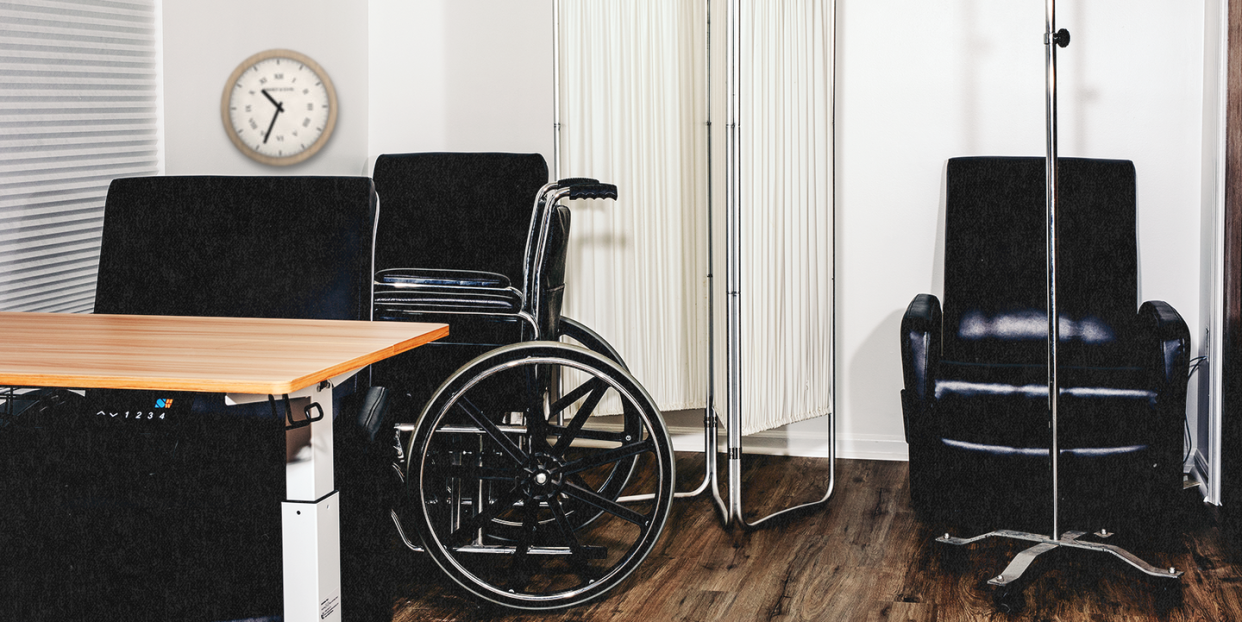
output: h=10 m=34
